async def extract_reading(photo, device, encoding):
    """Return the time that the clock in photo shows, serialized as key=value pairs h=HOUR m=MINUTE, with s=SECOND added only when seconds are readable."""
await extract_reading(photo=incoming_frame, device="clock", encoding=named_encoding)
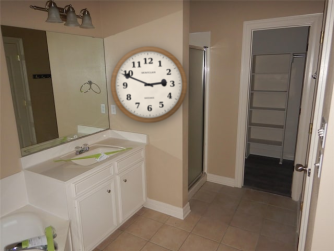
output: h=2 m=49
